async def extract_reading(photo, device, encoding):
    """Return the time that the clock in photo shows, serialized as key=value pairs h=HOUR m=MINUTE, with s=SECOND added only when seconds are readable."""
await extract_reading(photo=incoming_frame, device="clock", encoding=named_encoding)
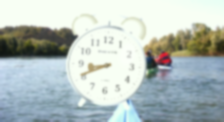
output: h=8 m=41
